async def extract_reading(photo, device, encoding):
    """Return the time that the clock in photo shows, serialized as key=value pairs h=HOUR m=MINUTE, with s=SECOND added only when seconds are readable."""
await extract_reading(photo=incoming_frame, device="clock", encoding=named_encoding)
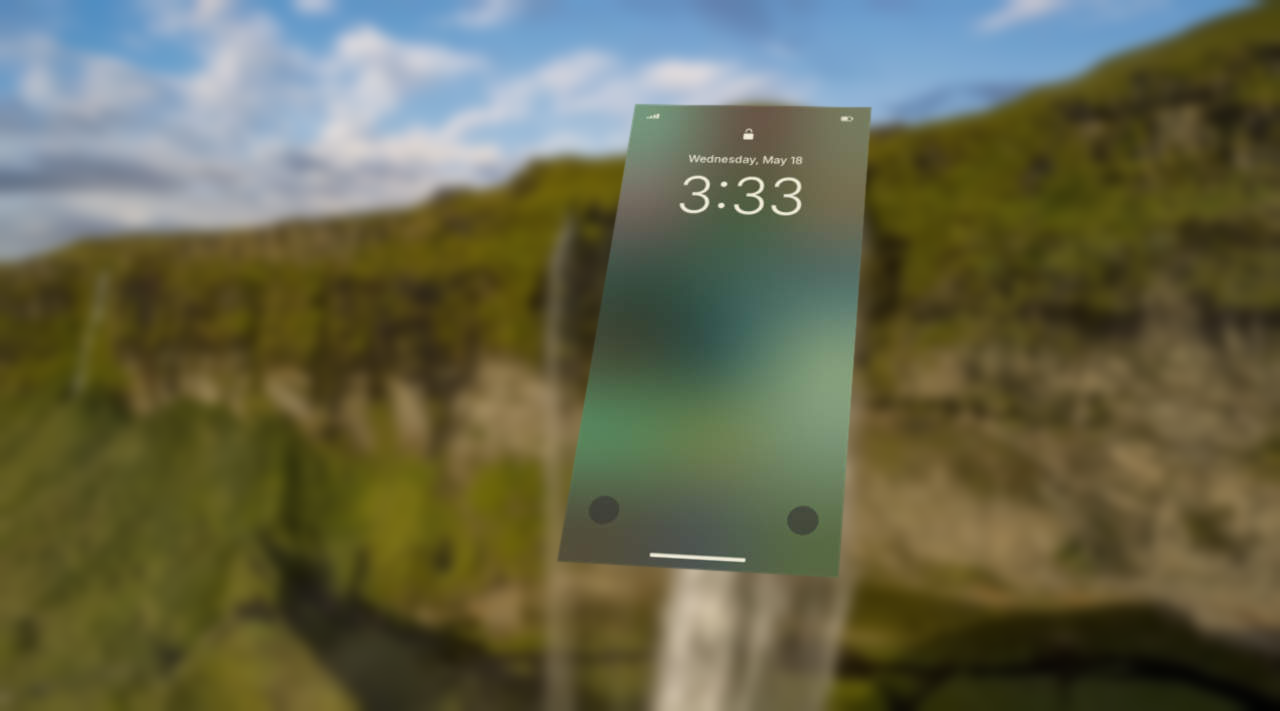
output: h=3 m=33
